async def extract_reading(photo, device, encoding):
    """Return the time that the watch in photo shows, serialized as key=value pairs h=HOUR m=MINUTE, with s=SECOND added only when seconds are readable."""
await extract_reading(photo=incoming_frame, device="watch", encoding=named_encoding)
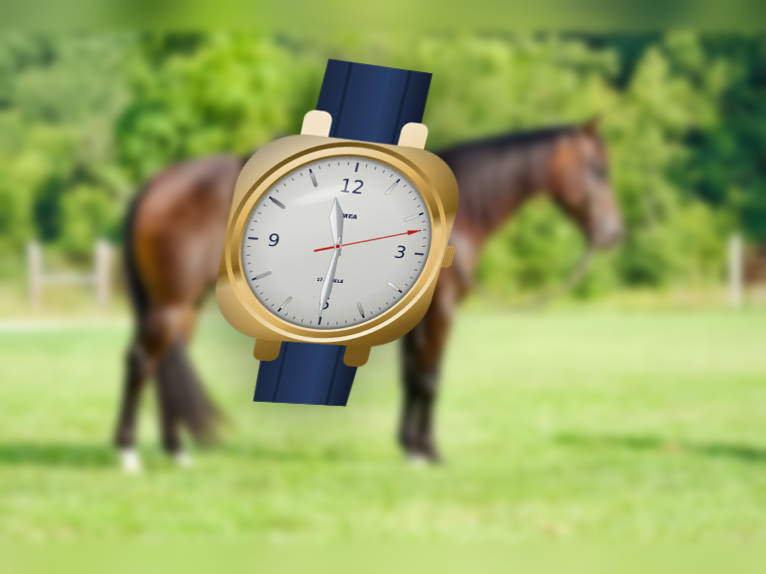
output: h=11 m=30 s=12
